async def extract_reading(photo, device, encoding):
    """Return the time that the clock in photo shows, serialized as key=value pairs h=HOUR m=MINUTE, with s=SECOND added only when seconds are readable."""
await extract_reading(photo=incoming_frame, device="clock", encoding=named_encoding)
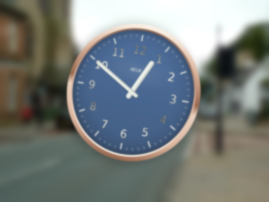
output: h=12 m=50
